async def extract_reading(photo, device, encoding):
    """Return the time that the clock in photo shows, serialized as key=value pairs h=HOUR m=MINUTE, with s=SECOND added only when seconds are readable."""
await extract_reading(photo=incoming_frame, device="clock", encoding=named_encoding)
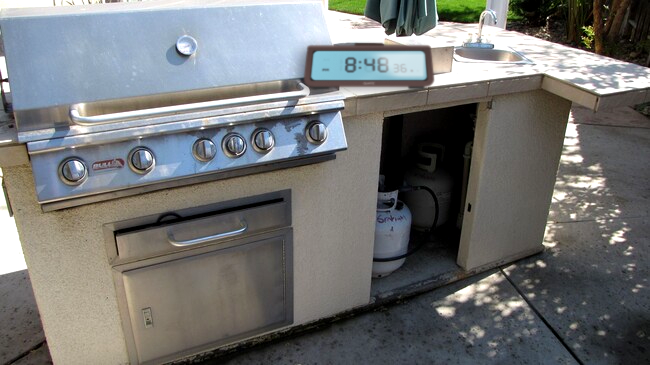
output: h=8 m=48
